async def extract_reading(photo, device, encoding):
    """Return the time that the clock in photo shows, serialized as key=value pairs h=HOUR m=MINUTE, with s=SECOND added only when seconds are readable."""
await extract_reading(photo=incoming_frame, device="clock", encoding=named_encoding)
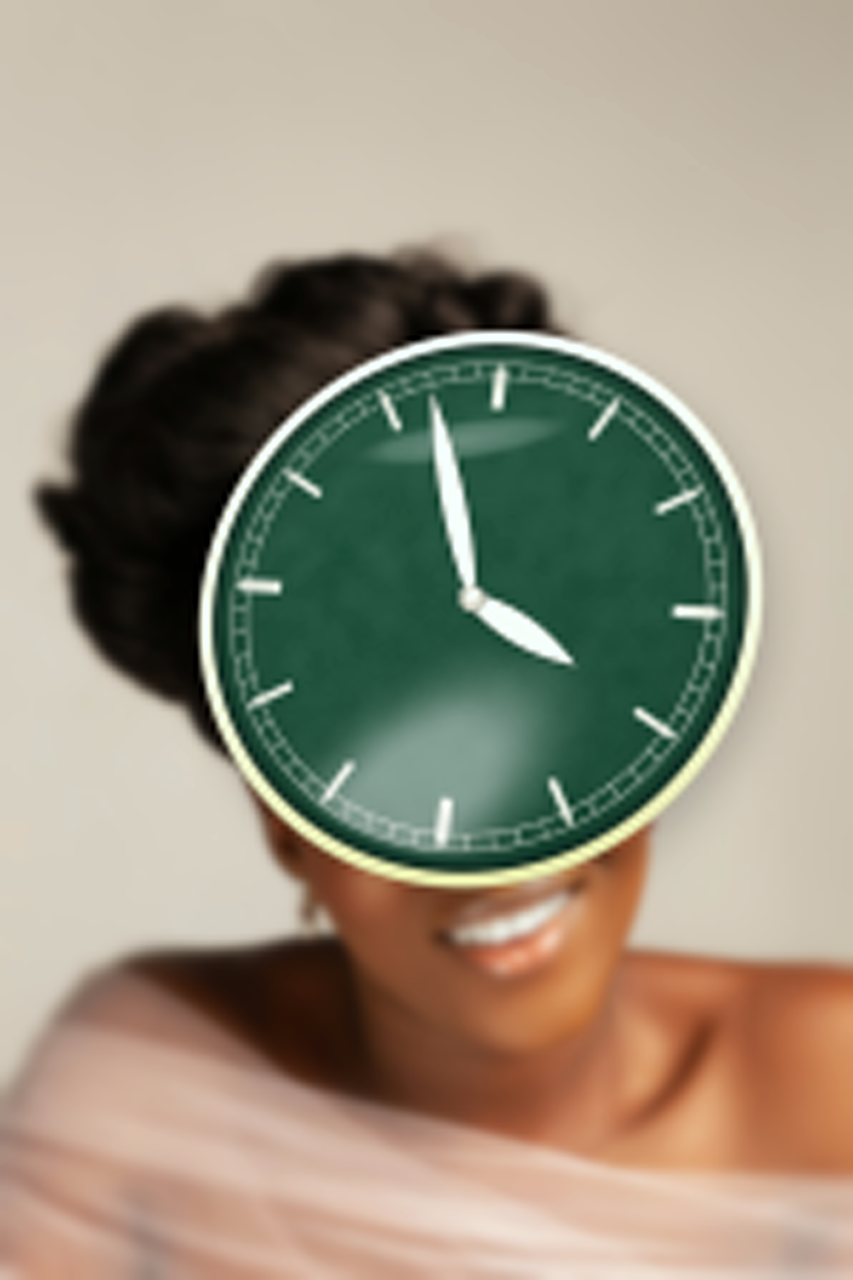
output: h=3 m=57
